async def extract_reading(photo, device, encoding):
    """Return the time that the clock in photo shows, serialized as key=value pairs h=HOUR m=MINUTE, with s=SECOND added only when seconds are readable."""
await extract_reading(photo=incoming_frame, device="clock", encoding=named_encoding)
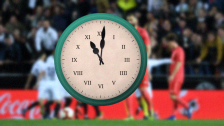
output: h=11 m=1
